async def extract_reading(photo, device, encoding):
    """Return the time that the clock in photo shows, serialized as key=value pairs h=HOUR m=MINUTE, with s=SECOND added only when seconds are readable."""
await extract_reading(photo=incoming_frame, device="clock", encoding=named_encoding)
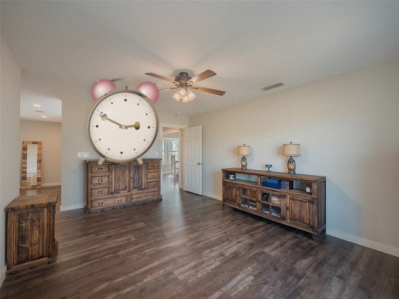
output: h=2 m=49
